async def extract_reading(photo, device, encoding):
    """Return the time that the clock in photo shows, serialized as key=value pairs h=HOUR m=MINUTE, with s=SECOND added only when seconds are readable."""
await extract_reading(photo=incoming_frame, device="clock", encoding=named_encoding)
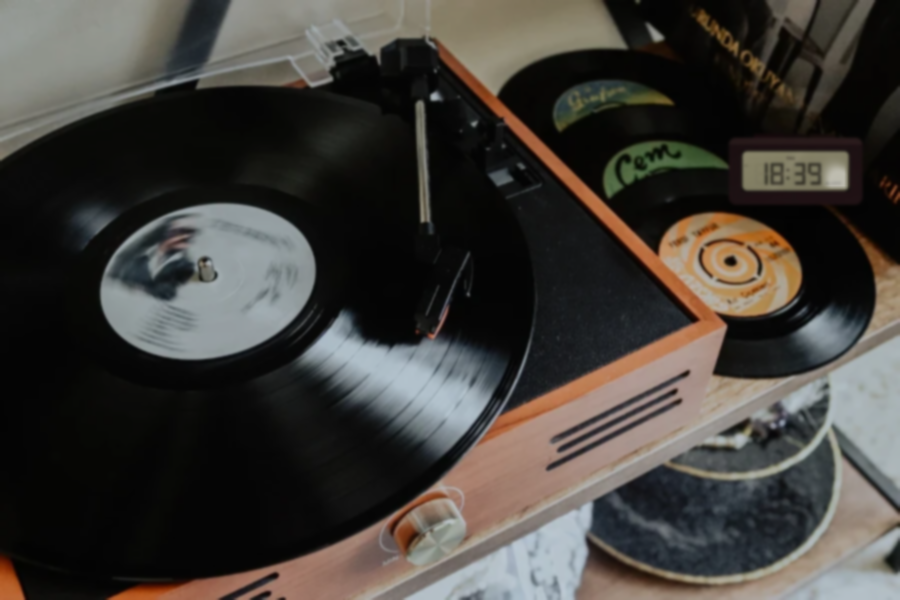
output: h=18 m=39
